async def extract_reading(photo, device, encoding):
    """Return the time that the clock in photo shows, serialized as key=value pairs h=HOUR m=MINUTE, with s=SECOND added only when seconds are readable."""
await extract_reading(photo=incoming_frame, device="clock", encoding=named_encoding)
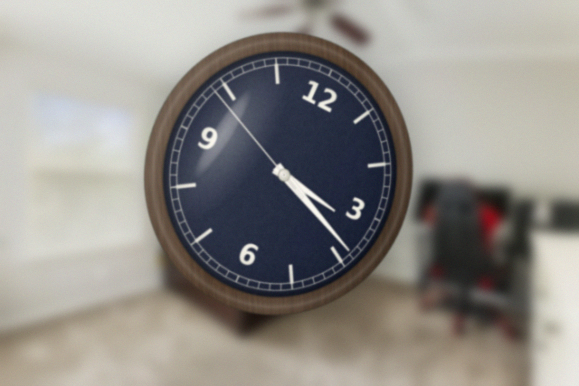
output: h=3 m=18 s=49
